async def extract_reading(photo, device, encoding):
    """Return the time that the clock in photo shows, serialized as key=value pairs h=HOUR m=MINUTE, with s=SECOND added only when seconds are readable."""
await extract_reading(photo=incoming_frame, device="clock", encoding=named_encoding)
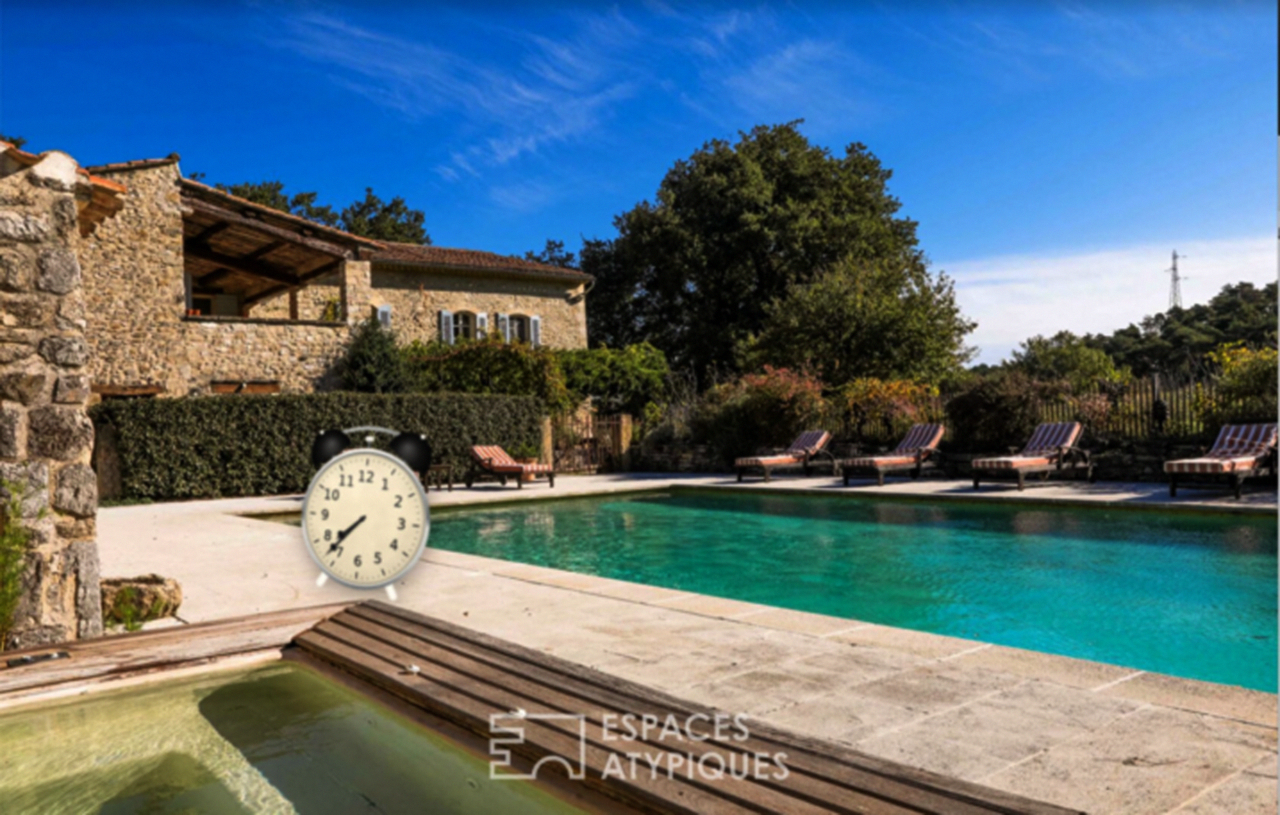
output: h=7 m=37
